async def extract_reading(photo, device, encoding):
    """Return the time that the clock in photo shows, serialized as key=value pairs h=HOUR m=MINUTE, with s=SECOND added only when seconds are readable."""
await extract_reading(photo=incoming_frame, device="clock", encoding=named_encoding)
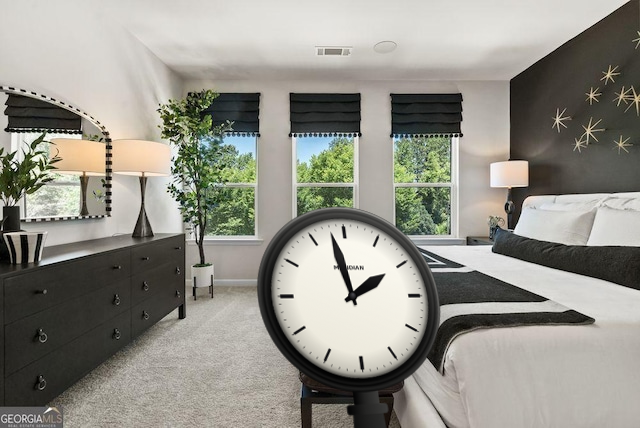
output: h=1 m=58
